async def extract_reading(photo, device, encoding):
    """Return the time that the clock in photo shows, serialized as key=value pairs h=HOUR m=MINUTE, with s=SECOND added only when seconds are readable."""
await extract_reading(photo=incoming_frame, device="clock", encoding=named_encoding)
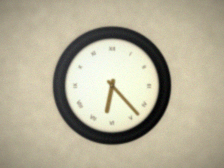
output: h=6 m=23
